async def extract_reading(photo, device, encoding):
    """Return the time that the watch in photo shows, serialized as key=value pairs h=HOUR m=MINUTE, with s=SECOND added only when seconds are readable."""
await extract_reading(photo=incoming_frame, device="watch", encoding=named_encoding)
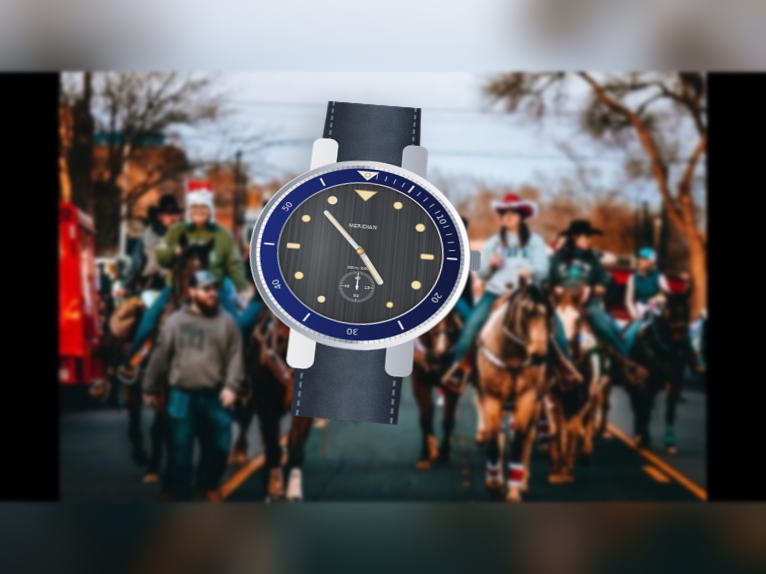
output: h=4 m=53
